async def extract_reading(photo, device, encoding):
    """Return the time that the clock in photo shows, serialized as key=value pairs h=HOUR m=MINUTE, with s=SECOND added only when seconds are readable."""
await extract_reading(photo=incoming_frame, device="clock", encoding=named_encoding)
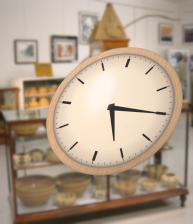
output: h=5 m=15
